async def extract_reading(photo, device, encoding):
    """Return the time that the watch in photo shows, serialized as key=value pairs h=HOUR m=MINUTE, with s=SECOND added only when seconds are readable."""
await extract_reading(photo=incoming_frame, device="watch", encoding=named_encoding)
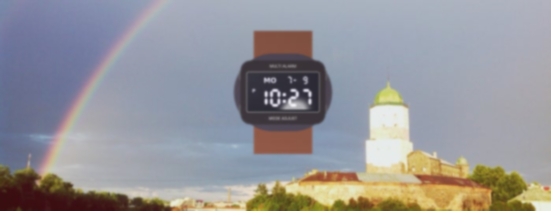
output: h=10 m=27
